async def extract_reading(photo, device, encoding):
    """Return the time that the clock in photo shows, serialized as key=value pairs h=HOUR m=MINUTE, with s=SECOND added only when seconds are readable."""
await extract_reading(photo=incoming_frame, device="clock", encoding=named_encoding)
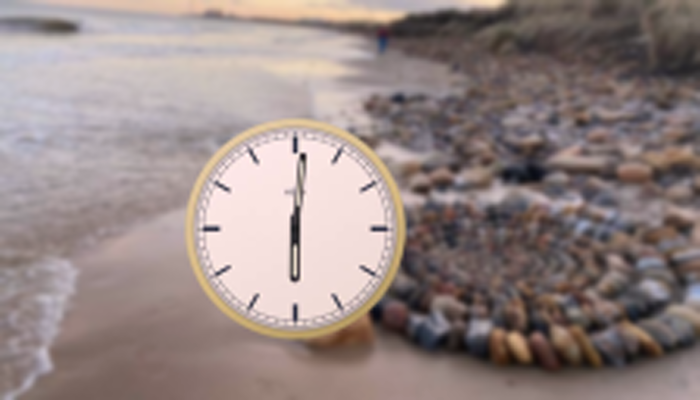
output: h=6 m=1
